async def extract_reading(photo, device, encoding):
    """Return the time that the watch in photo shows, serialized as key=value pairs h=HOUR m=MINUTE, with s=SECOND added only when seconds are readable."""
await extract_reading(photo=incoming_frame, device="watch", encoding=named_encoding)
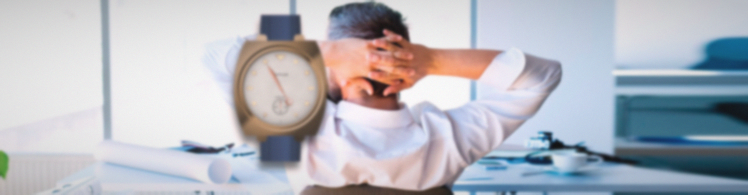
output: h=4 m=55
